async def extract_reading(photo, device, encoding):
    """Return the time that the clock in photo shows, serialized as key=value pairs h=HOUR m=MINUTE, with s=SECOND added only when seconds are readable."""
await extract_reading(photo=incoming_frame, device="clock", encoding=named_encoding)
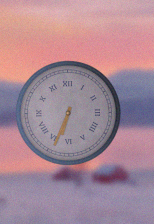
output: h=6 m=34
